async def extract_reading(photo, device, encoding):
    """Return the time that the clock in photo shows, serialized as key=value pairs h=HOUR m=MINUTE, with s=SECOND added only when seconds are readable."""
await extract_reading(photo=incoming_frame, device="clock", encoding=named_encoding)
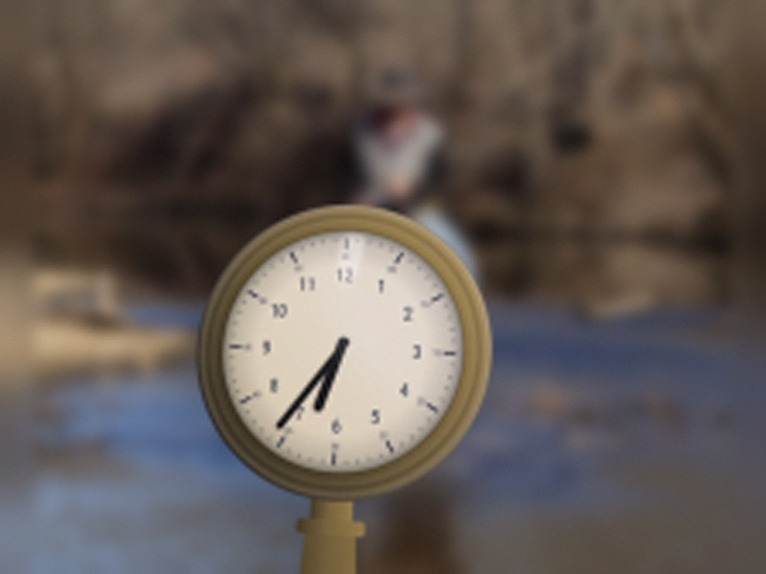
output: h=6 m=36
